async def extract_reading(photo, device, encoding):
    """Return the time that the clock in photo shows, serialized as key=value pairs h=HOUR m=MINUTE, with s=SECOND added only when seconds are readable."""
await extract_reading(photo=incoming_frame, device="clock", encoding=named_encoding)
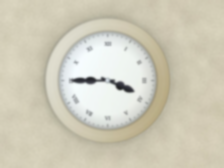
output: h=3 m=45
